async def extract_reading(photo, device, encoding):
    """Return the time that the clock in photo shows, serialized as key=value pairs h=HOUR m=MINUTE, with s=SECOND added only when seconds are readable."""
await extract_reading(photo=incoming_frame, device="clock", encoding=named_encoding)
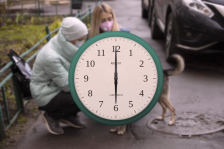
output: h=6 m=0
